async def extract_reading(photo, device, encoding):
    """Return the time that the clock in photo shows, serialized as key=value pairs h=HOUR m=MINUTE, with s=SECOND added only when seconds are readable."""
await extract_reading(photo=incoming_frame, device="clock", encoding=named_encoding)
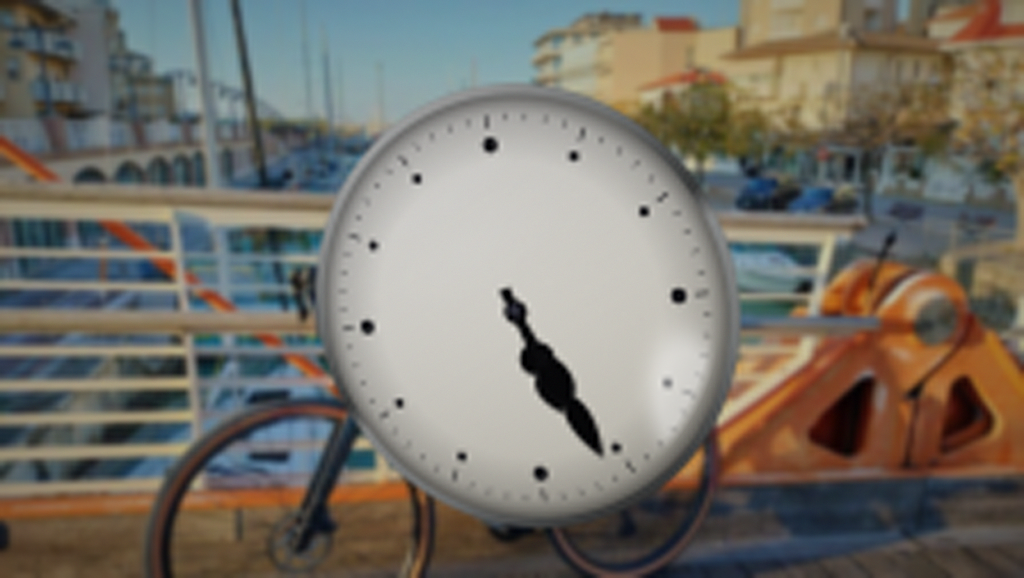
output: h=5 m=26
